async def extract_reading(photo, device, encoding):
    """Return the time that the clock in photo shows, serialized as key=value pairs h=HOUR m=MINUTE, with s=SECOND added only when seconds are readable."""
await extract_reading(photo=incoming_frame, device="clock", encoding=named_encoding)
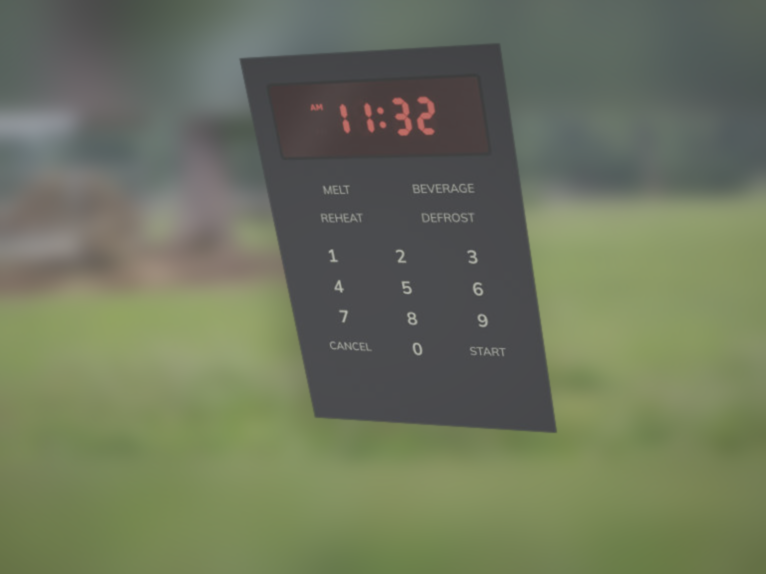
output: h=11 m=32
